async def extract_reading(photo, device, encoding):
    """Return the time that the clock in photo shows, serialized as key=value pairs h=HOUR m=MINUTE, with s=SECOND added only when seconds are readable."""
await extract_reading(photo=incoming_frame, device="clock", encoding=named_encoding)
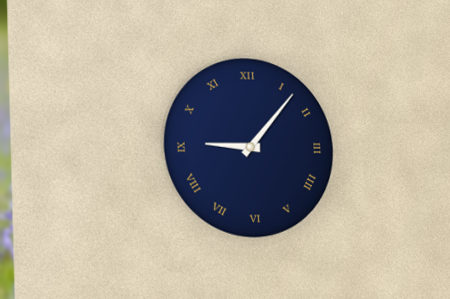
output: h=9 m=7
